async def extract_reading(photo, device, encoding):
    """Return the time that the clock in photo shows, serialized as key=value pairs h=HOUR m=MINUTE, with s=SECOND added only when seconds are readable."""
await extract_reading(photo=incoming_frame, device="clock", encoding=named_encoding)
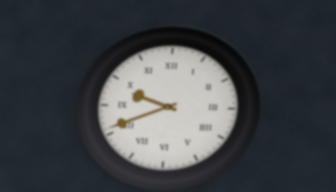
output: h=9 m=41
